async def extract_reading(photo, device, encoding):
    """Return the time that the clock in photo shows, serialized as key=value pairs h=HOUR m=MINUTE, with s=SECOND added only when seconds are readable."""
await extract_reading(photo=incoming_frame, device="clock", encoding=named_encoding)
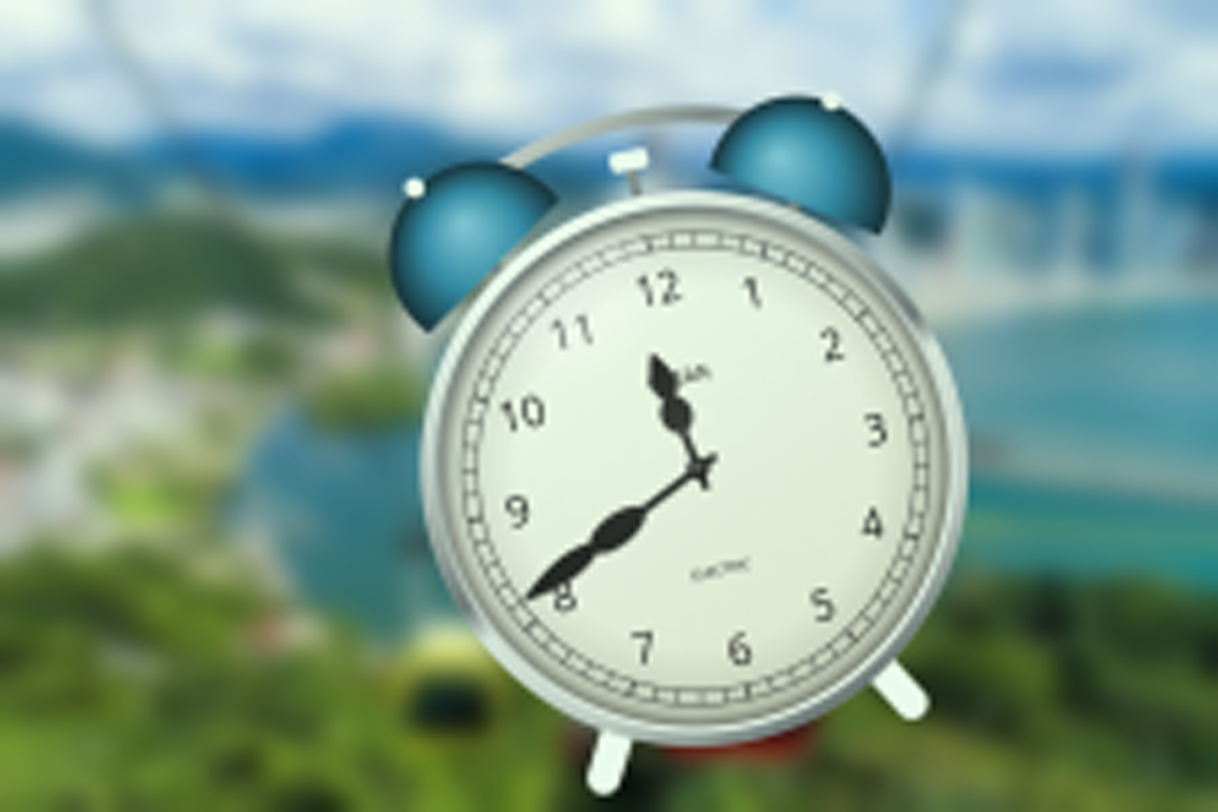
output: h=11 m=41
